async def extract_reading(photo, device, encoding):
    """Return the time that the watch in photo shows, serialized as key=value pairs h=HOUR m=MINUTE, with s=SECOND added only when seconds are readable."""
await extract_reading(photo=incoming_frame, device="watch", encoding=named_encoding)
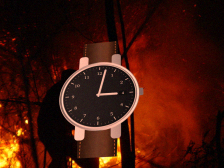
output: h=3 m=2
